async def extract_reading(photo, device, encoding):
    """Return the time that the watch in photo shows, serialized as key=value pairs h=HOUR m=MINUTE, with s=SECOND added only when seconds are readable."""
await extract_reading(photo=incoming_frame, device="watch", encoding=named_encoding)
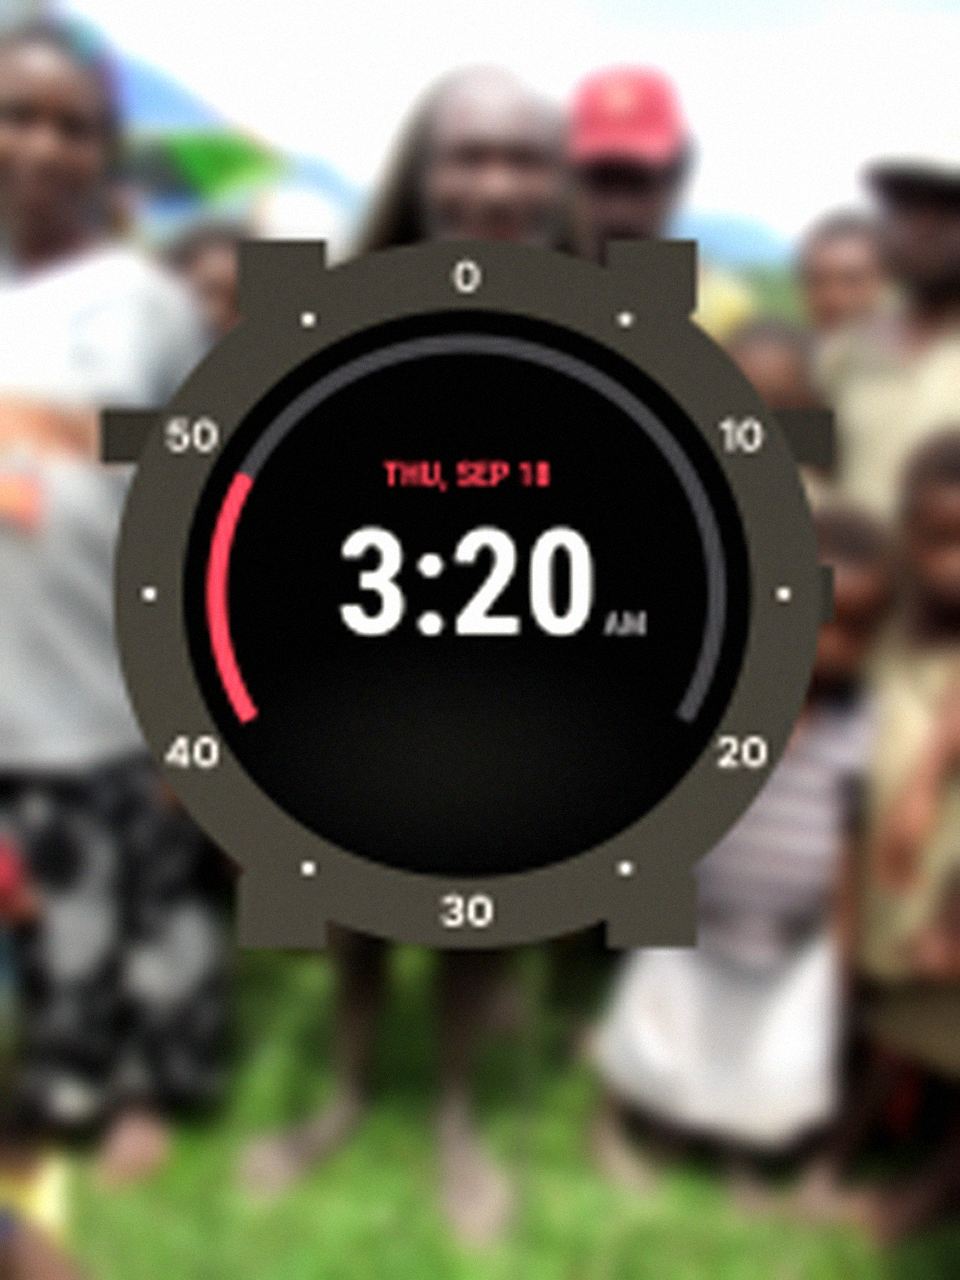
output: h=3 m=20
